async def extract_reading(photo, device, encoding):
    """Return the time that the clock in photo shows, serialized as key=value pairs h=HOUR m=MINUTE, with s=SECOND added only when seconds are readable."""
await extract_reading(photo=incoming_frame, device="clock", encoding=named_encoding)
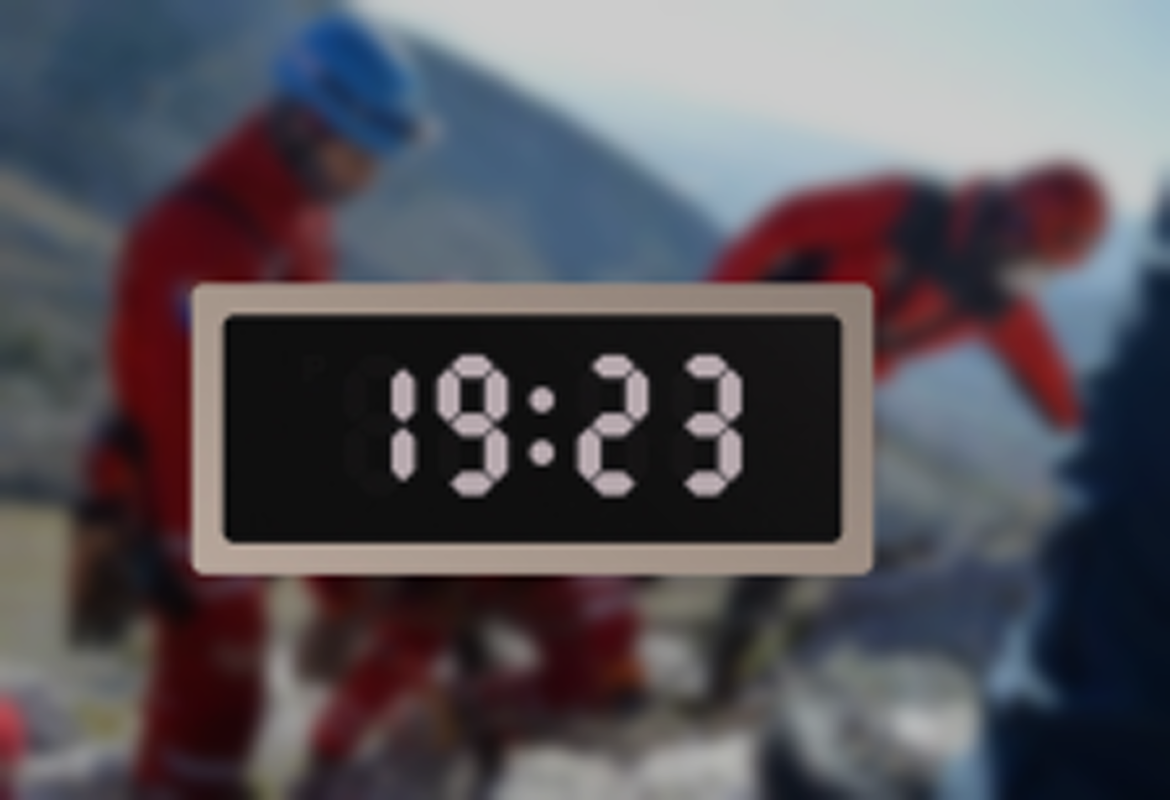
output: h=19 m=23
